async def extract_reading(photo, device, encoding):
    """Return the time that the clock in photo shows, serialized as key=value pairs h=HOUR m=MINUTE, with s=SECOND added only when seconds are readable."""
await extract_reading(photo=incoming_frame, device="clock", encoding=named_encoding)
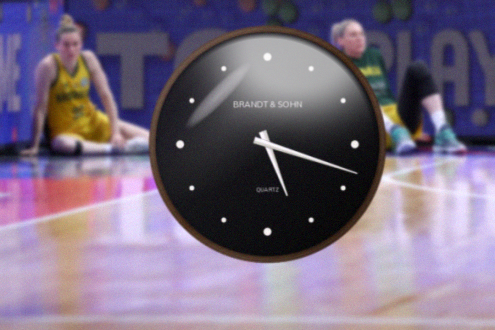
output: h=5 m=18
